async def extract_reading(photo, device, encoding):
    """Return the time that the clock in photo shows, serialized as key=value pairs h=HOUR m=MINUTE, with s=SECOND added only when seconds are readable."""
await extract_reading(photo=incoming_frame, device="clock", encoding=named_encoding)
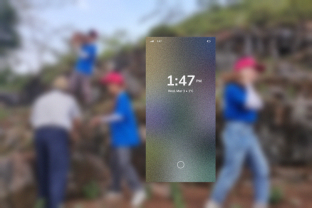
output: h=1 m=47
